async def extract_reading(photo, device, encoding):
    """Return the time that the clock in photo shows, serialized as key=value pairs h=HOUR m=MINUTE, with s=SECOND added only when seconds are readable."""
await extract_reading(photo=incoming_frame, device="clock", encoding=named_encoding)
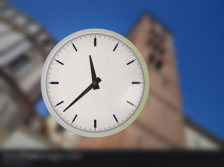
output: h=11 m=38
